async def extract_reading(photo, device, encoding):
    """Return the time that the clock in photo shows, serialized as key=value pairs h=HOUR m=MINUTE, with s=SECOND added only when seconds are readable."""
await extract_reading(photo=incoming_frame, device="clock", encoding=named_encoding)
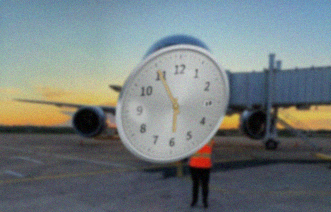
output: h=5 m=55
